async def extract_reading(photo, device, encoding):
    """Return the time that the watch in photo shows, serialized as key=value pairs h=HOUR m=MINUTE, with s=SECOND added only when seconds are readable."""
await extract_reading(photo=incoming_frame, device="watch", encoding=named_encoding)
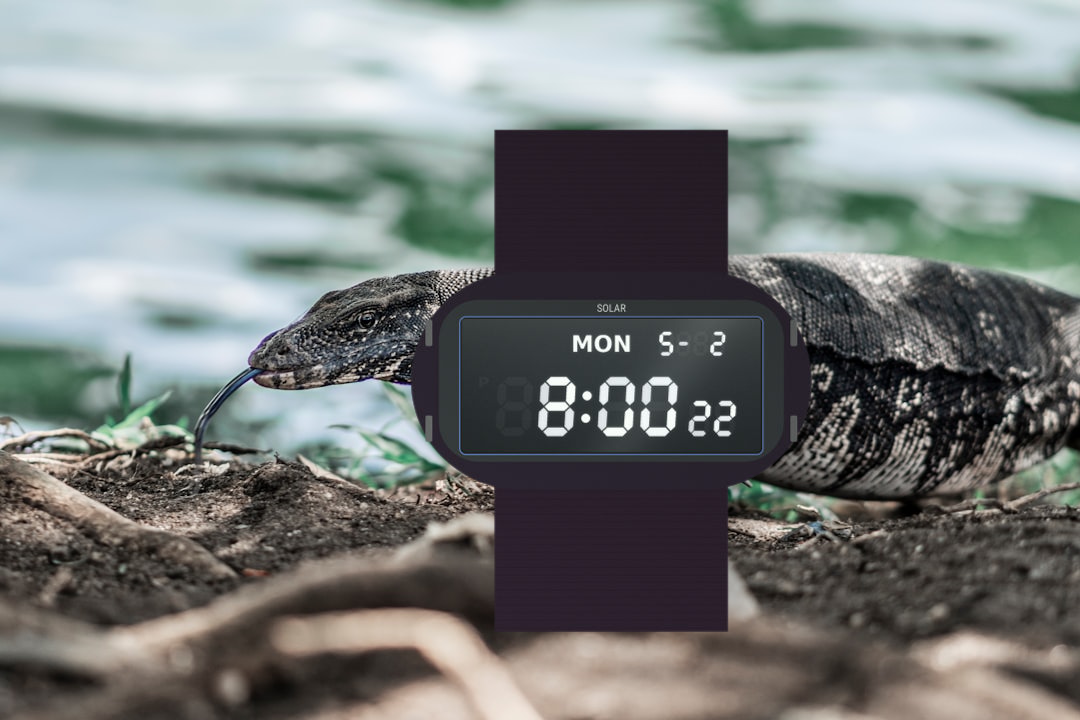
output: h=8 m=0 s=22
